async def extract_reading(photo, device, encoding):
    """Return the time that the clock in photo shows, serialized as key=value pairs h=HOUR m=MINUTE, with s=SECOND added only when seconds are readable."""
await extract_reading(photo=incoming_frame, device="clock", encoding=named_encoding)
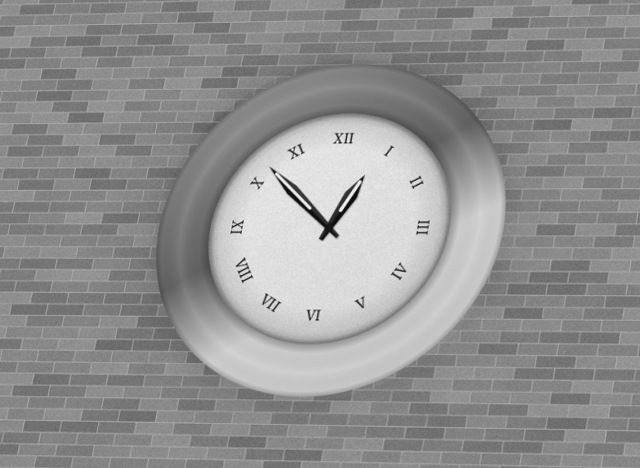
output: h=12 m=52
